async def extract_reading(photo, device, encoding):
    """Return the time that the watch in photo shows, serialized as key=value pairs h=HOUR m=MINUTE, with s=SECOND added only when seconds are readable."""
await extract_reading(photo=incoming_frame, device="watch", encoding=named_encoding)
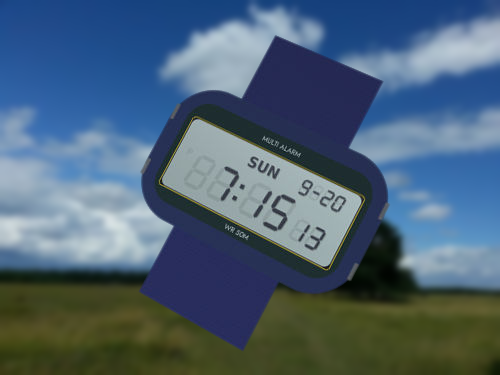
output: h=7 m=15 s=13
